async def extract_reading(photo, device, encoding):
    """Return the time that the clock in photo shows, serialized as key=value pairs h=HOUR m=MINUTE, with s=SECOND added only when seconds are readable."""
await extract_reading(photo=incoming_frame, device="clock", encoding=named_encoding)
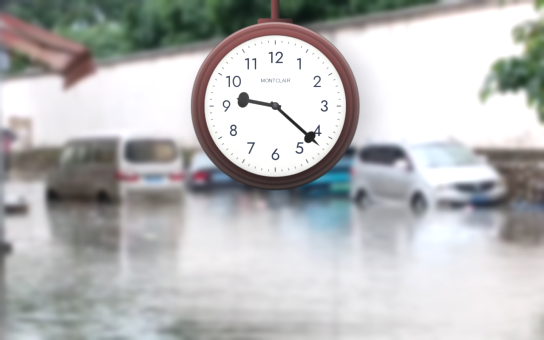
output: h=9 m=22
